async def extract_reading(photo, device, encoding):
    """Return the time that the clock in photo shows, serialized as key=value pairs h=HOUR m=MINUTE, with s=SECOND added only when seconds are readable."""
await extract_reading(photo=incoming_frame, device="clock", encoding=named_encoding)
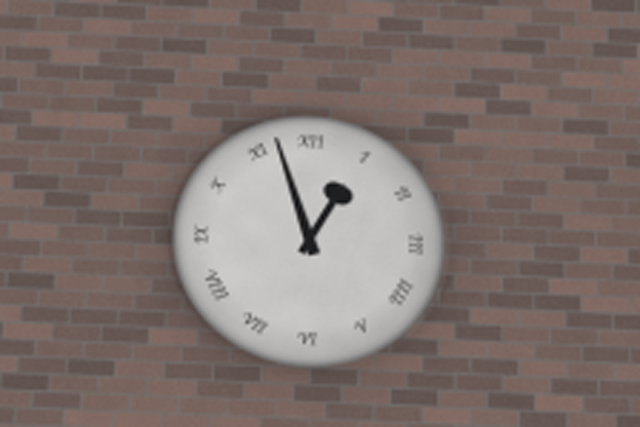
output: h=12 m=57
